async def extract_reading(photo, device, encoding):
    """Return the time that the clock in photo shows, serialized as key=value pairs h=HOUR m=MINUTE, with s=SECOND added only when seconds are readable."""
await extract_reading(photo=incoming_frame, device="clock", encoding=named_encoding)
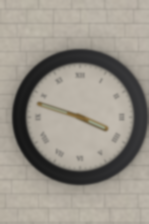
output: h=3 m=48
